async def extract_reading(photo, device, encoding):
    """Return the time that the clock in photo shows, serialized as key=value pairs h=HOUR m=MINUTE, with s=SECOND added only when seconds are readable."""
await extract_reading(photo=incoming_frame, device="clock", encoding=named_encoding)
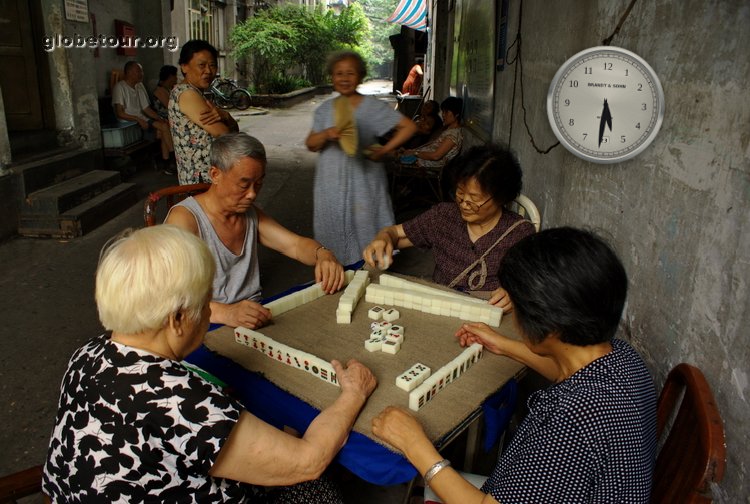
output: h=5 m=31
